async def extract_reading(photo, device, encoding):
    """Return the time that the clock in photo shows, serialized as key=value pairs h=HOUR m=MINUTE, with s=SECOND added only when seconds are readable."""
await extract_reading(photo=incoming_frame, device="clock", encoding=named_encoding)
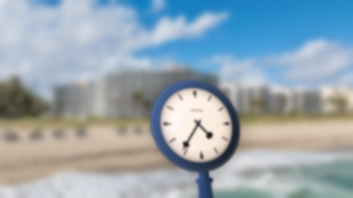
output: h=4 m=36
